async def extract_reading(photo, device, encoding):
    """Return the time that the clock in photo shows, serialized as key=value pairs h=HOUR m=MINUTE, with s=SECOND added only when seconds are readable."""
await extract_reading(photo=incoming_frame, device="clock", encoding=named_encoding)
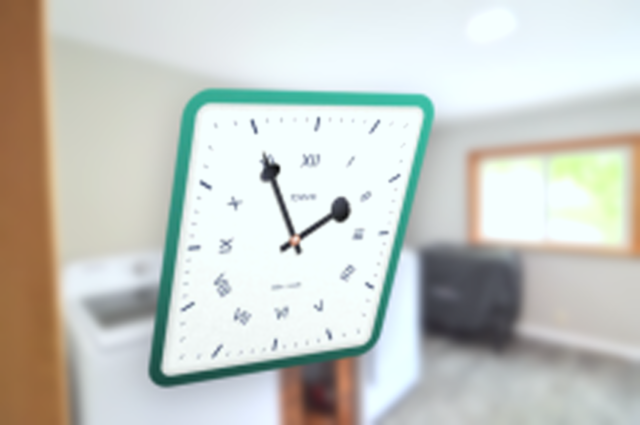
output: h=1 m=55
